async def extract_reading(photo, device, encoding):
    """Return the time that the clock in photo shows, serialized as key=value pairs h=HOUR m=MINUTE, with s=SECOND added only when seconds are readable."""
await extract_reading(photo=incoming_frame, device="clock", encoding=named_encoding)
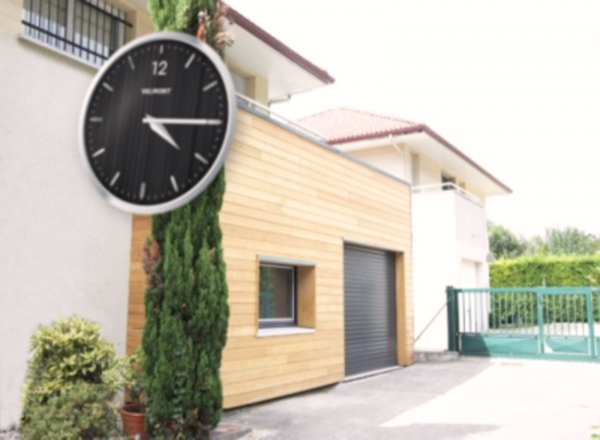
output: h=4 m=15
